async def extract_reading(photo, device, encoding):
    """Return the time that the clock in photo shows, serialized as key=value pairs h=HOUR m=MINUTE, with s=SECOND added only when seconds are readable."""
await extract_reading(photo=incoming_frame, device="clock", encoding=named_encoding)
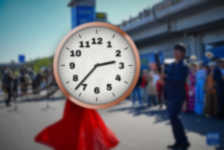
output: h=2 m=37
